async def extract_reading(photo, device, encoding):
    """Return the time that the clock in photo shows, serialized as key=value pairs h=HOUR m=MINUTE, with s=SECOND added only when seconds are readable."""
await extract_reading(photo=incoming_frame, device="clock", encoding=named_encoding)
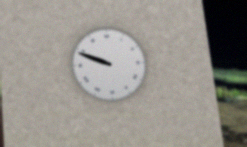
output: h=9 m=49
